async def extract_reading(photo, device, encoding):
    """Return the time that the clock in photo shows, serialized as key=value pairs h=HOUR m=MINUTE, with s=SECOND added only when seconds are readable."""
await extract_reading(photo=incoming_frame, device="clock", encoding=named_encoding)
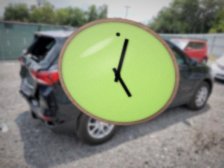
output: h=5 m=2
